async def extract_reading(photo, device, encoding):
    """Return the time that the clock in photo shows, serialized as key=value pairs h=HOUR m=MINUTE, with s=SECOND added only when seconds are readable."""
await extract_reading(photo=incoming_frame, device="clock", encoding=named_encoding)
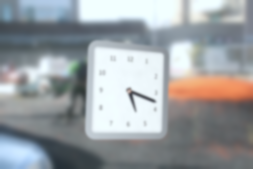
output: h=5 m=18
